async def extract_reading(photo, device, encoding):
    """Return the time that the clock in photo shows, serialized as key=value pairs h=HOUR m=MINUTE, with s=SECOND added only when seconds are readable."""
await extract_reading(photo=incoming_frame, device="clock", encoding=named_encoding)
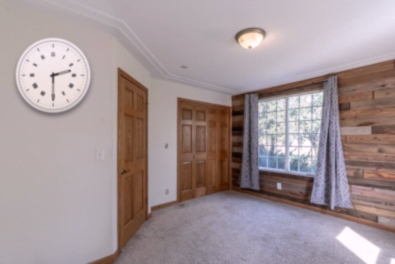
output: h=2 m=30
